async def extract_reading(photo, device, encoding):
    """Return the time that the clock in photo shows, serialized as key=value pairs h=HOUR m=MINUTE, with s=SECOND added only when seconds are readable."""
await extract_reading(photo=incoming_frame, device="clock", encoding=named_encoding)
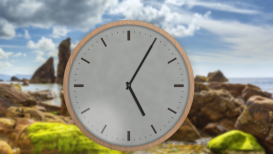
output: h=5 m=5
